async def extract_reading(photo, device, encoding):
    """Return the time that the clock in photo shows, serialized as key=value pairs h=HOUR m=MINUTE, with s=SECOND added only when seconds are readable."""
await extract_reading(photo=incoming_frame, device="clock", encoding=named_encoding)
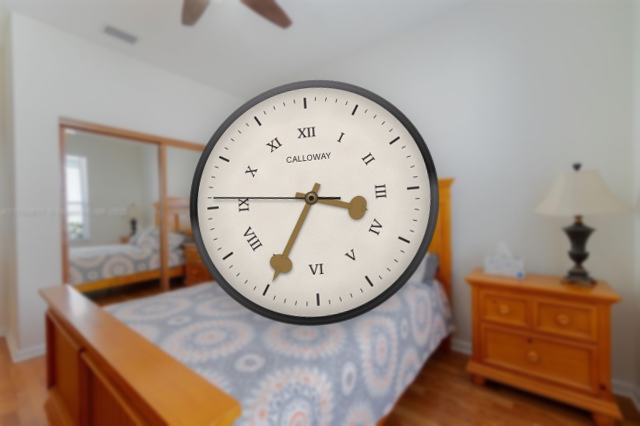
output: h=3 m=34 s=46
